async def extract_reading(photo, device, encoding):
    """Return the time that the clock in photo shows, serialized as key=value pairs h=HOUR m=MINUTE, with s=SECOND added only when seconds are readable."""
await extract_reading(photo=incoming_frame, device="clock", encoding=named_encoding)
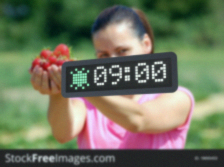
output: h=9 m=0
